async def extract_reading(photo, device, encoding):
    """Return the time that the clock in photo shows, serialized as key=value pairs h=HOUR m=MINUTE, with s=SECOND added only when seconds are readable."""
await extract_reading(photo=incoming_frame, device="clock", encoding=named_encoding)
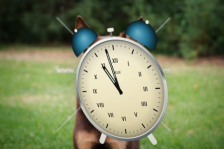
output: h=10 m=58
